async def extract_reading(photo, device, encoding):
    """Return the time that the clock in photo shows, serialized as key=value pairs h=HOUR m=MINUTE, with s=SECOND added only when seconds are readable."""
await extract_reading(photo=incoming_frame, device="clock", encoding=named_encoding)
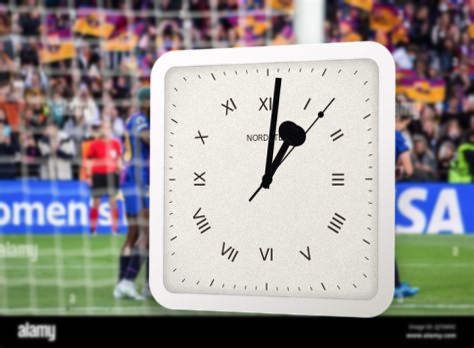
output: h=1 m=1 s=7
